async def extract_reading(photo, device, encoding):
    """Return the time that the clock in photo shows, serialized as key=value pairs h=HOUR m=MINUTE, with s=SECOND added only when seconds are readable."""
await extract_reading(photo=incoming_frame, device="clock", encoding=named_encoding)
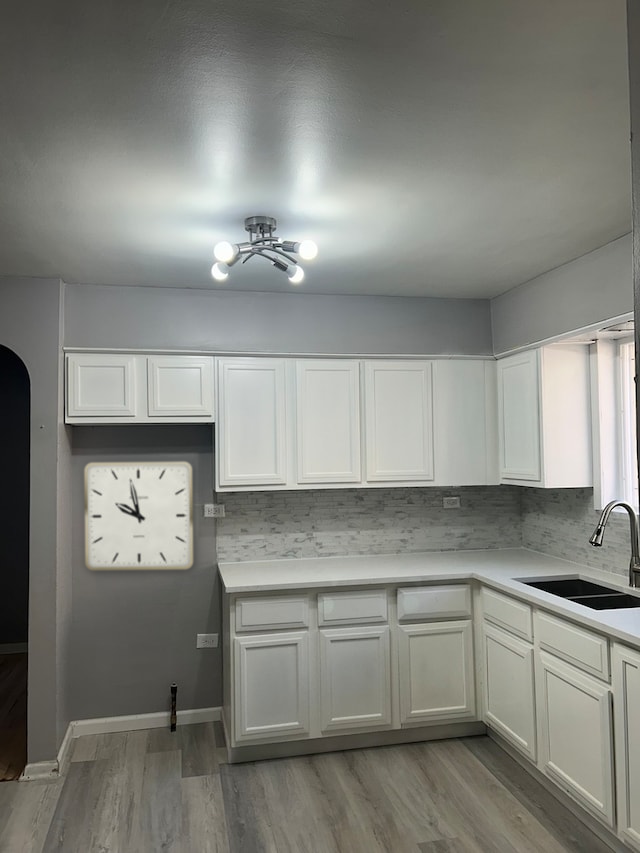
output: h=9 m=58
